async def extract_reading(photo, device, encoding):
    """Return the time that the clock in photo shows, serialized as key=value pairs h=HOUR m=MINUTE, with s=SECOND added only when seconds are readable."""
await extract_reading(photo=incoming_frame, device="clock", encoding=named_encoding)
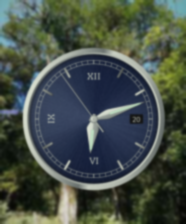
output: h=6 m=11 s=54
